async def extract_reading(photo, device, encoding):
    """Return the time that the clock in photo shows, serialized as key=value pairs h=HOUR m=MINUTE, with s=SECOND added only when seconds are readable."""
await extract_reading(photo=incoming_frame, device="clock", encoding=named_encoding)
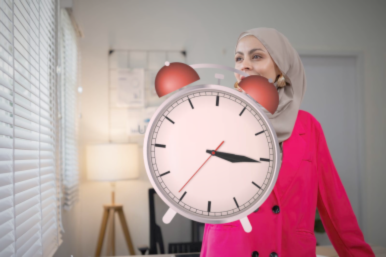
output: h=3 m=15 s=36
